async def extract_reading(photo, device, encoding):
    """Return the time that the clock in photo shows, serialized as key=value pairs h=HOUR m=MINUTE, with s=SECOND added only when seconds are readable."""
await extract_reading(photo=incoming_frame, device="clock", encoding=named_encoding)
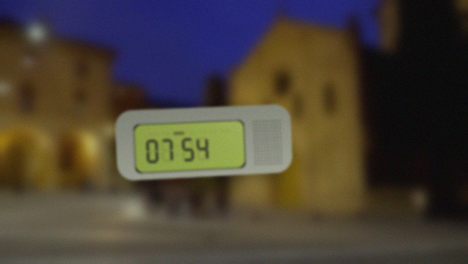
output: h=7 m=54
